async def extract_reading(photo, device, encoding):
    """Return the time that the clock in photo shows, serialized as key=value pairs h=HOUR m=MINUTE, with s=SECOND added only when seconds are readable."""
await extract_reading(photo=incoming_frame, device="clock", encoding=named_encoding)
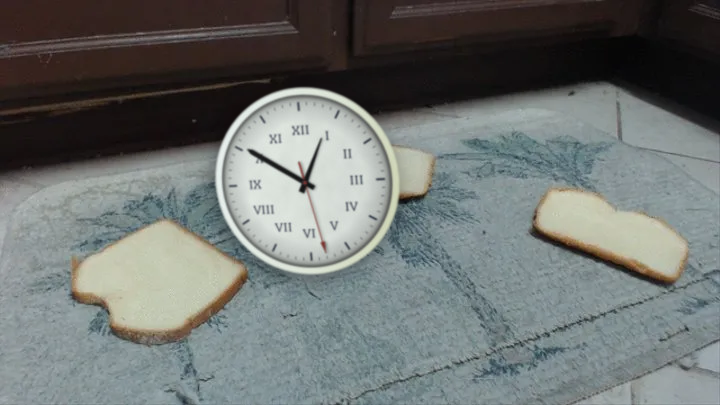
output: h=12 m=50 s=28
